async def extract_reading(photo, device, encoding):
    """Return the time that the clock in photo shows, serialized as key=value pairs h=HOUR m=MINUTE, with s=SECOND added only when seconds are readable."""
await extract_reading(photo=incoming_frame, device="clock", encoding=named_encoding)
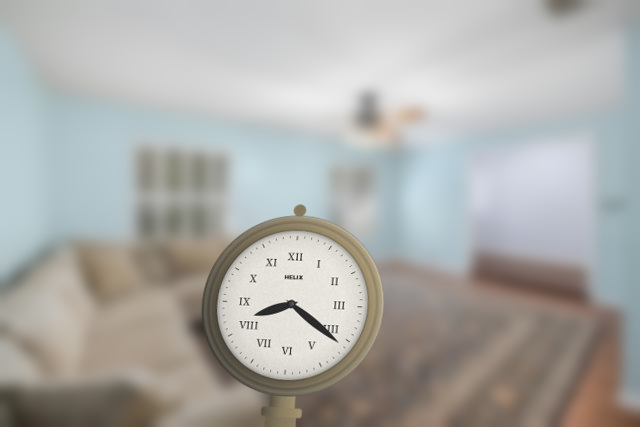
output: h=8 m=21
